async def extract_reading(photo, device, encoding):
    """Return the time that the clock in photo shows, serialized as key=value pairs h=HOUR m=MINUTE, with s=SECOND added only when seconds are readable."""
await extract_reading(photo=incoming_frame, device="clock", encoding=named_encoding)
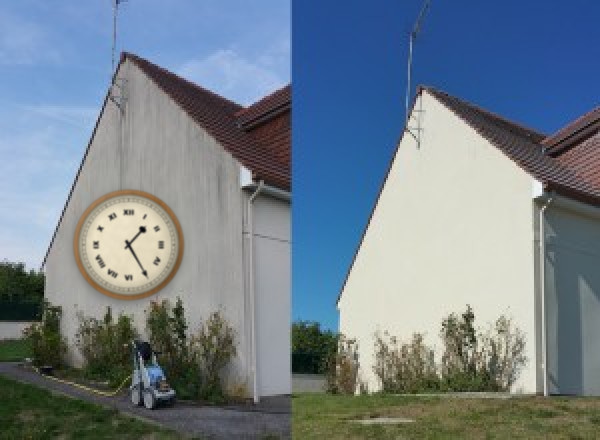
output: h=1 m=25
